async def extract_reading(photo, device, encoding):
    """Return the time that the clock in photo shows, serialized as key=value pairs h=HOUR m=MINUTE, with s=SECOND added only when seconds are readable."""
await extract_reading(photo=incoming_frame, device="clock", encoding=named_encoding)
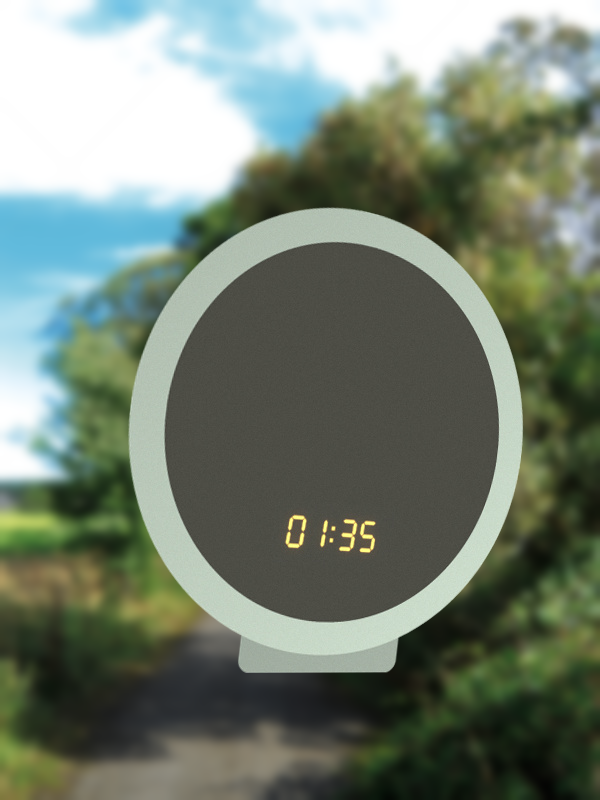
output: h=1 m=35
